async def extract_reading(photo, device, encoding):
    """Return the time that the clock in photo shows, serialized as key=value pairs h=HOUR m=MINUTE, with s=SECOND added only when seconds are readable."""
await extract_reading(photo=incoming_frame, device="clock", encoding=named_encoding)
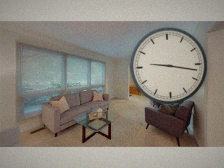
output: h=9 m=17
